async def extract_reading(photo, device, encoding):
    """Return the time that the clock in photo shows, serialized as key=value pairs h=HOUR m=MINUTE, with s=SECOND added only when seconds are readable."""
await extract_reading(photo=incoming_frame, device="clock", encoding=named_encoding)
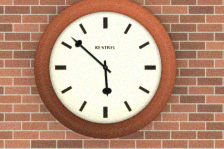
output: h=5 m=52
